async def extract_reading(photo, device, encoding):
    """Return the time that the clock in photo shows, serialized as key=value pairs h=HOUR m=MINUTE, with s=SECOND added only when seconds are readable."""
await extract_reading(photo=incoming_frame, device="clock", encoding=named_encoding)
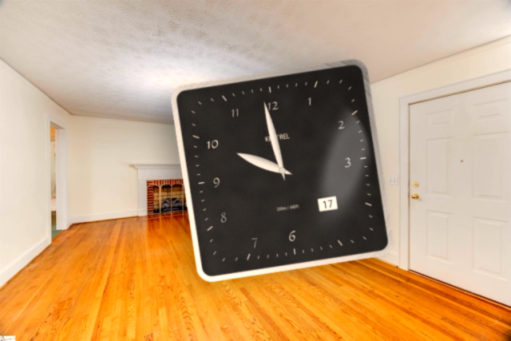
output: h=9 m=59
